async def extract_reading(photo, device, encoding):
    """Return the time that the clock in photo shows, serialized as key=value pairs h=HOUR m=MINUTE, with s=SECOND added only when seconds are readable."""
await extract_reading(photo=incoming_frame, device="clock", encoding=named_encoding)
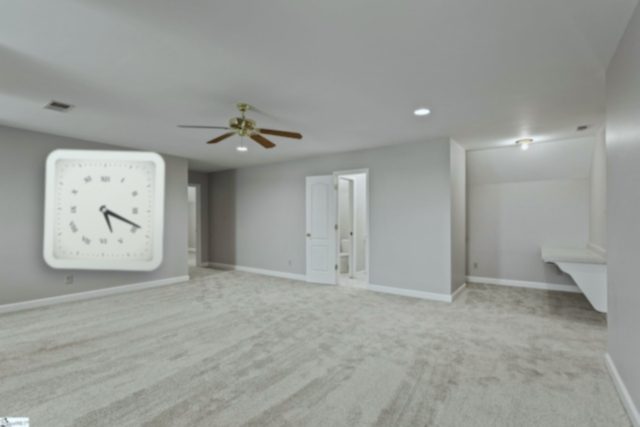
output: h=5 m=19
